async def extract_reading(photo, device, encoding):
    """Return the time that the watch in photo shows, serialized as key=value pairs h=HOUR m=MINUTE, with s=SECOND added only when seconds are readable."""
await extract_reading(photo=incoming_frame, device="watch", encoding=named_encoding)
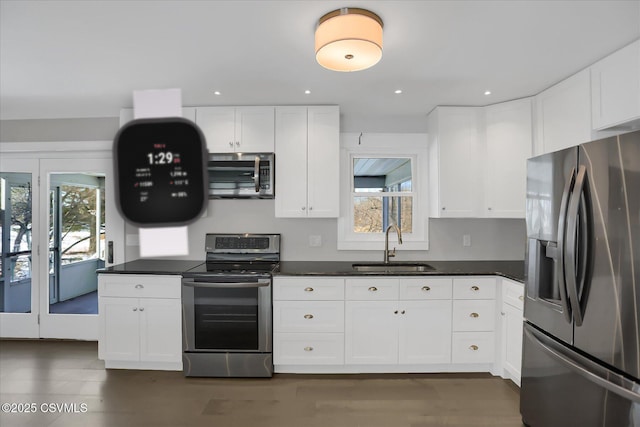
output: h=1 m=29
